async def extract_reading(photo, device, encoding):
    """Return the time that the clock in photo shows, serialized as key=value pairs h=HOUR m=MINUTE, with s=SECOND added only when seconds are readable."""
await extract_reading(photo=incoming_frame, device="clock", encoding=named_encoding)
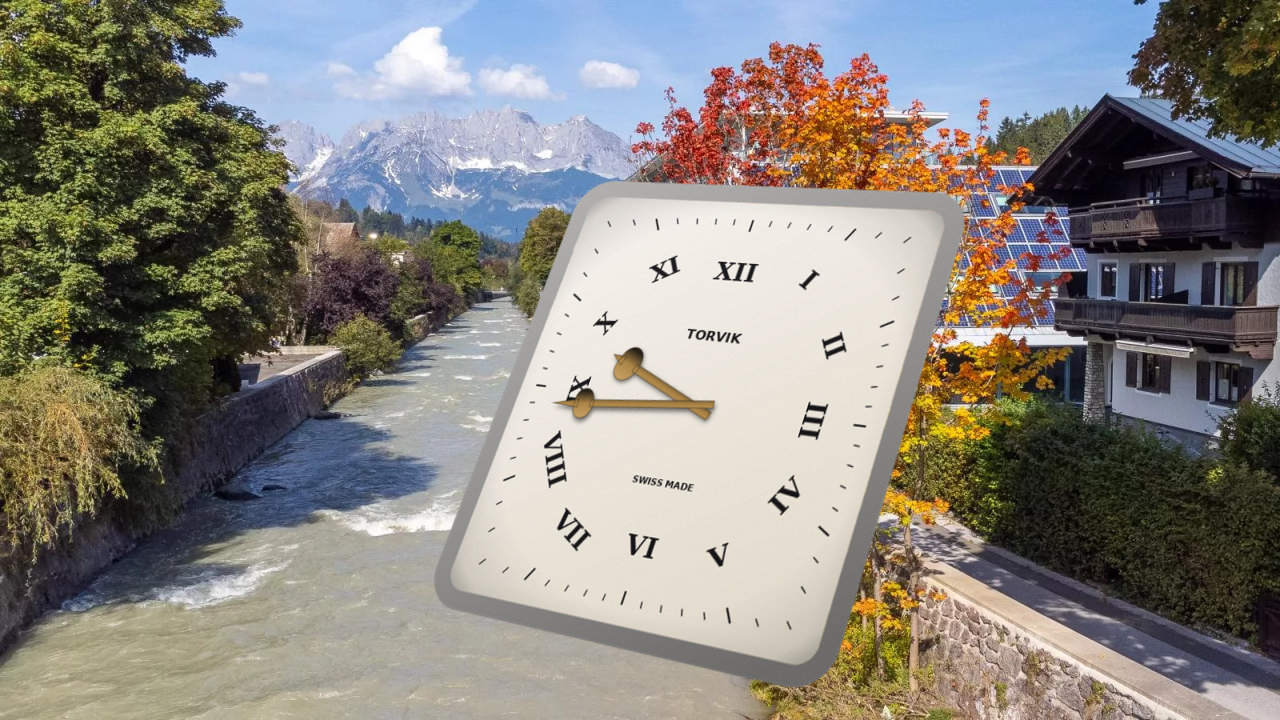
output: h=9 m=44
